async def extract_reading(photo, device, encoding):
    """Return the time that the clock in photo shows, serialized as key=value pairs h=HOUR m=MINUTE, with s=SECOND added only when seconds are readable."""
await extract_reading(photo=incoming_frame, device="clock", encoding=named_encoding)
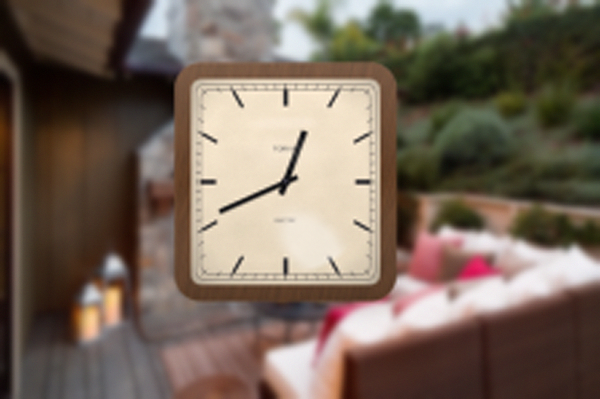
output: h=12 m=41
